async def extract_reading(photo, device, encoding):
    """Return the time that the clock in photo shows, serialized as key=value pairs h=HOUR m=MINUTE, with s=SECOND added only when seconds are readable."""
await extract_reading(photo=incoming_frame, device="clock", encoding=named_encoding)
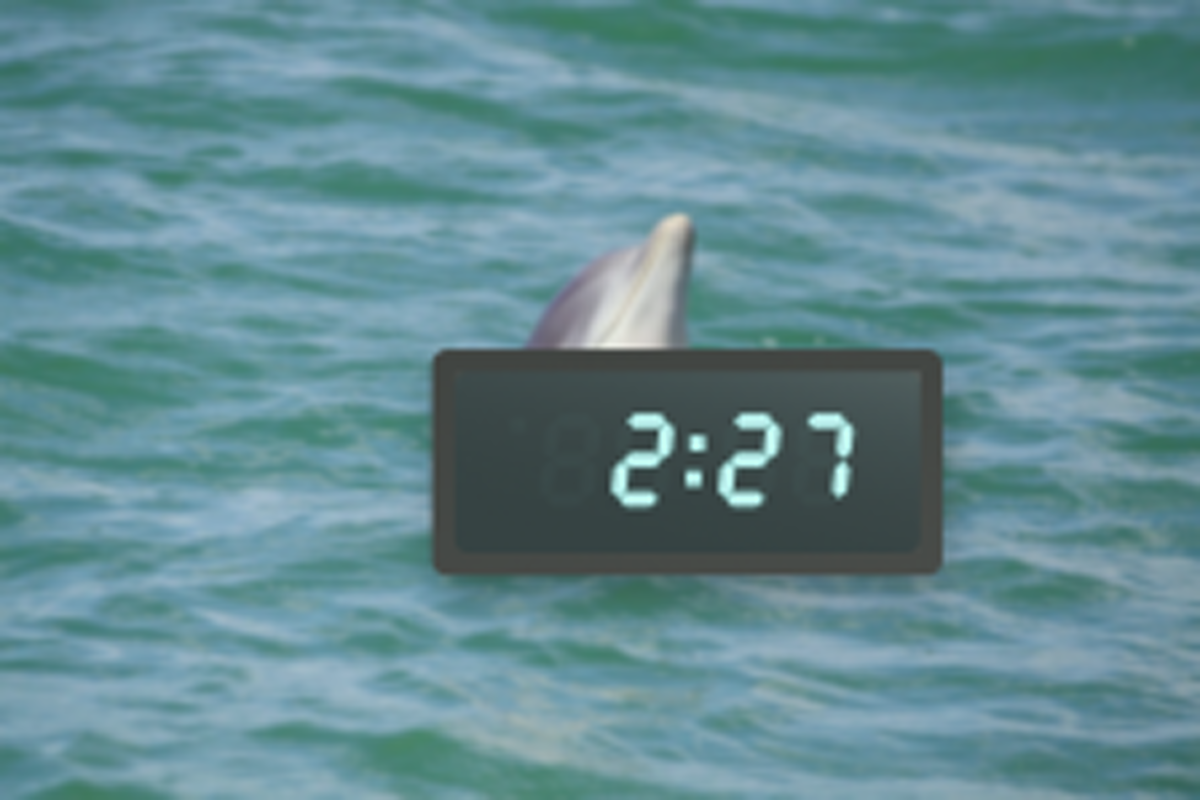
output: h=2 m=27
